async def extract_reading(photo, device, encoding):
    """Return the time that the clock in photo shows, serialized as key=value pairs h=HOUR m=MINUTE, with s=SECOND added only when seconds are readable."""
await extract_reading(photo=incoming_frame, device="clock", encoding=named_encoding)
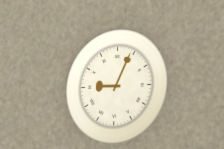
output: h=9 m=4
